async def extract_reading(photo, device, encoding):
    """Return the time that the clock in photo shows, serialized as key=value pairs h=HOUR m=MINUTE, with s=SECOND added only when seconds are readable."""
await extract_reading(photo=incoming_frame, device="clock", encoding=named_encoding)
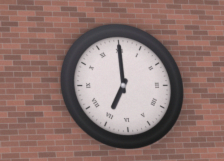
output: h=7 m=0
